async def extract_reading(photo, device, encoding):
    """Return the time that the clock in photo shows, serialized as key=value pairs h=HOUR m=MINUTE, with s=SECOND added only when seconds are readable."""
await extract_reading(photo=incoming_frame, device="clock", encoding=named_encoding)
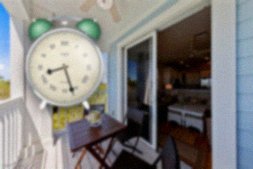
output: h=8 m=27
